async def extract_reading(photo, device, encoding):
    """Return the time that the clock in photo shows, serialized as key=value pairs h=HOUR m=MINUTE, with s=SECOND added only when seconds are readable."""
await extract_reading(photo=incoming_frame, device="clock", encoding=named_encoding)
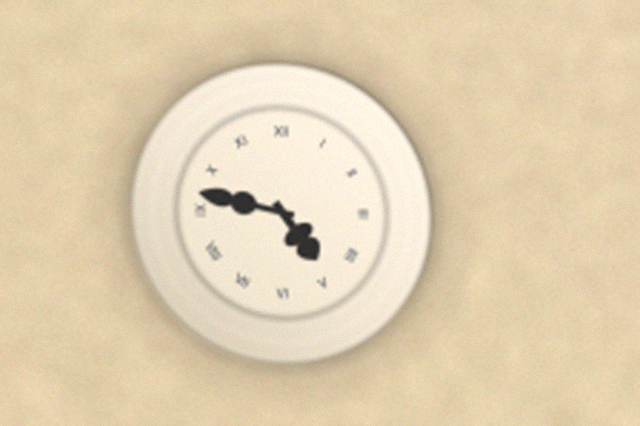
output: h=4 m=47
